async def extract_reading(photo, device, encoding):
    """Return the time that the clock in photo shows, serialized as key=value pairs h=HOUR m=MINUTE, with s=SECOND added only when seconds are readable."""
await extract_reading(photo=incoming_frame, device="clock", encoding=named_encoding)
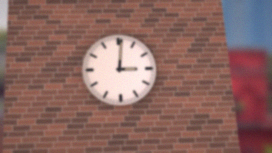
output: h=3 m=1
